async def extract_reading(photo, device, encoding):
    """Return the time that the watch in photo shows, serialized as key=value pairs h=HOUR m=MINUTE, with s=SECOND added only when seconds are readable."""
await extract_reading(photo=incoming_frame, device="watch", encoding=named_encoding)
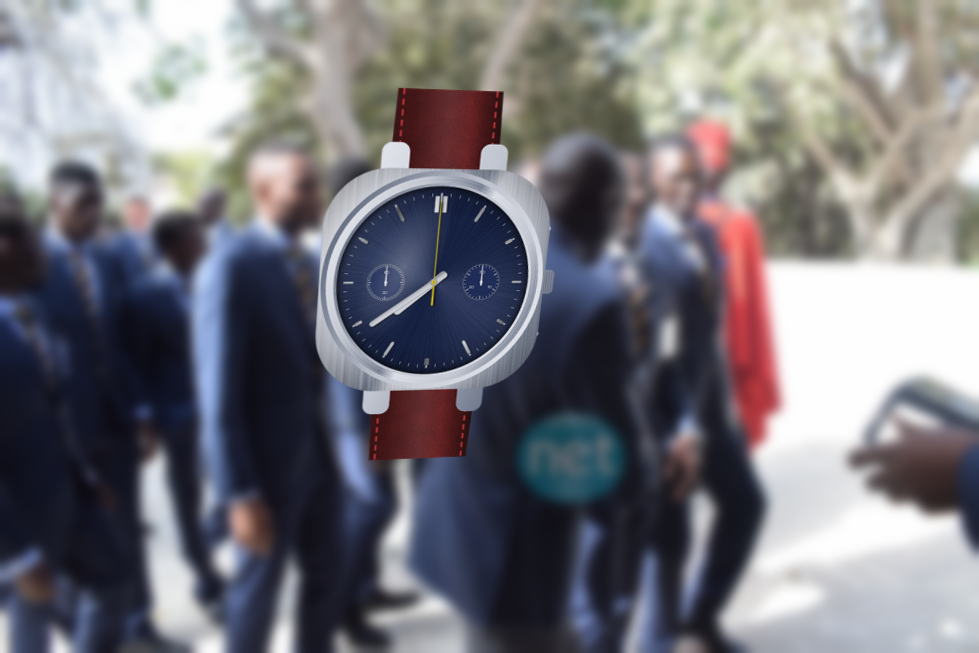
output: h=7 m=39
